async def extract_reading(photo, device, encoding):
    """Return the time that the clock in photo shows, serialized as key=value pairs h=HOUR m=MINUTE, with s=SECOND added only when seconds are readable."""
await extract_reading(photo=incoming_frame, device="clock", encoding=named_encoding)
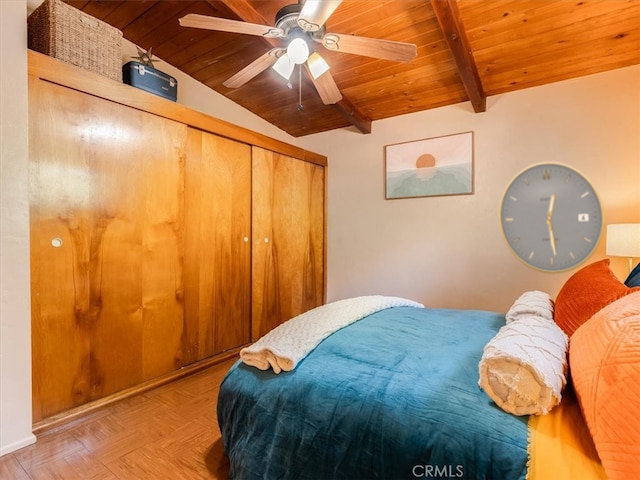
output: h=12 m=29
